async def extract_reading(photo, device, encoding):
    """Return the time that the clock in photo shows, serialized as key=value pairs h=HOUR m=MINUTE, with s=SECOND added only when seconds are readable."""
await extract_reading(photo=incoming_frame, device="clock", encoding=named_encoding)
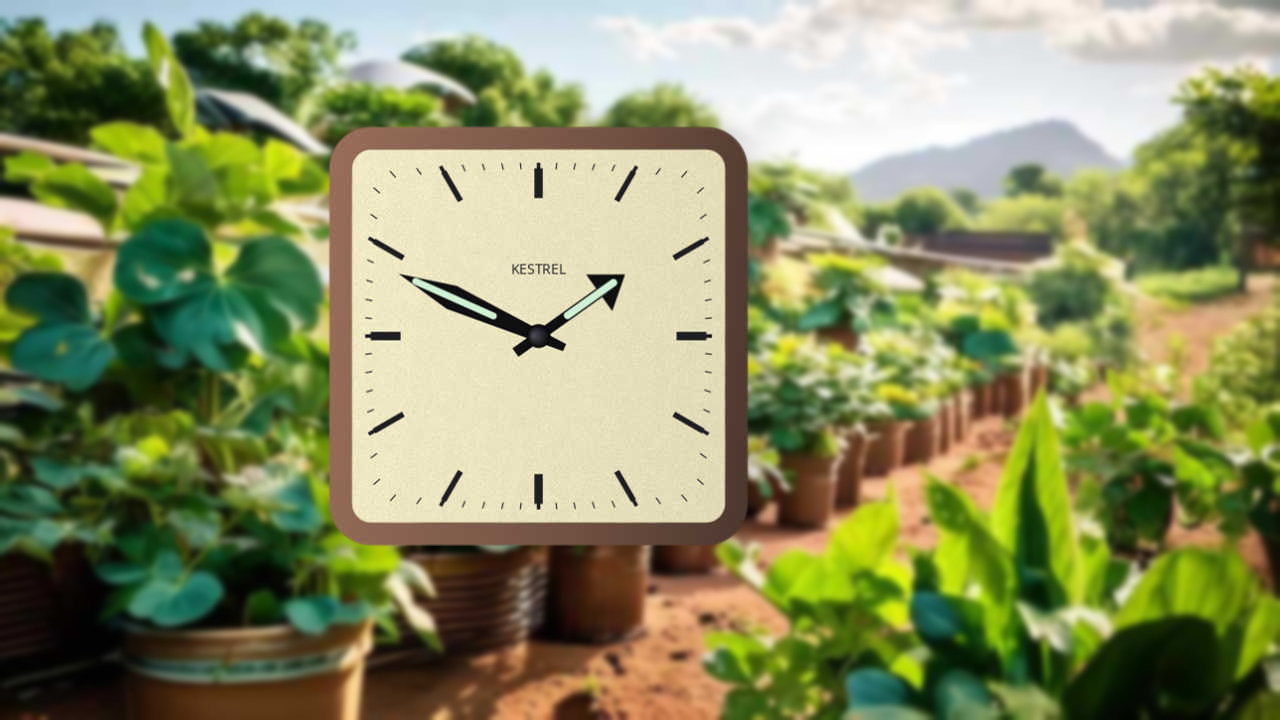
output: h=1 m=49
